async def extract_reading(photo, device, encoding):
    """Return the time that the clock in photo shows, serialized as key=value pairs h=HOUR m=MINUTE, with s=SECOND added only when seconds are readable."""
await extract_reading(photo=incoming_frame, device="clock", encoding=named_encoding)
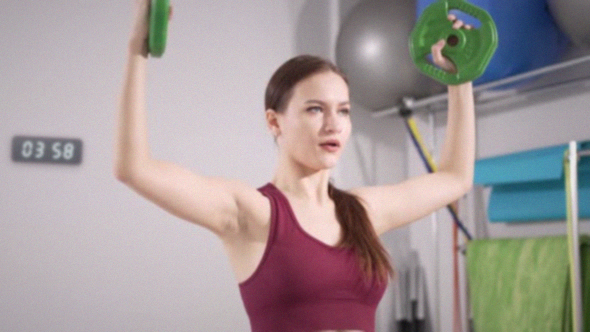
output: h=3 m=58
